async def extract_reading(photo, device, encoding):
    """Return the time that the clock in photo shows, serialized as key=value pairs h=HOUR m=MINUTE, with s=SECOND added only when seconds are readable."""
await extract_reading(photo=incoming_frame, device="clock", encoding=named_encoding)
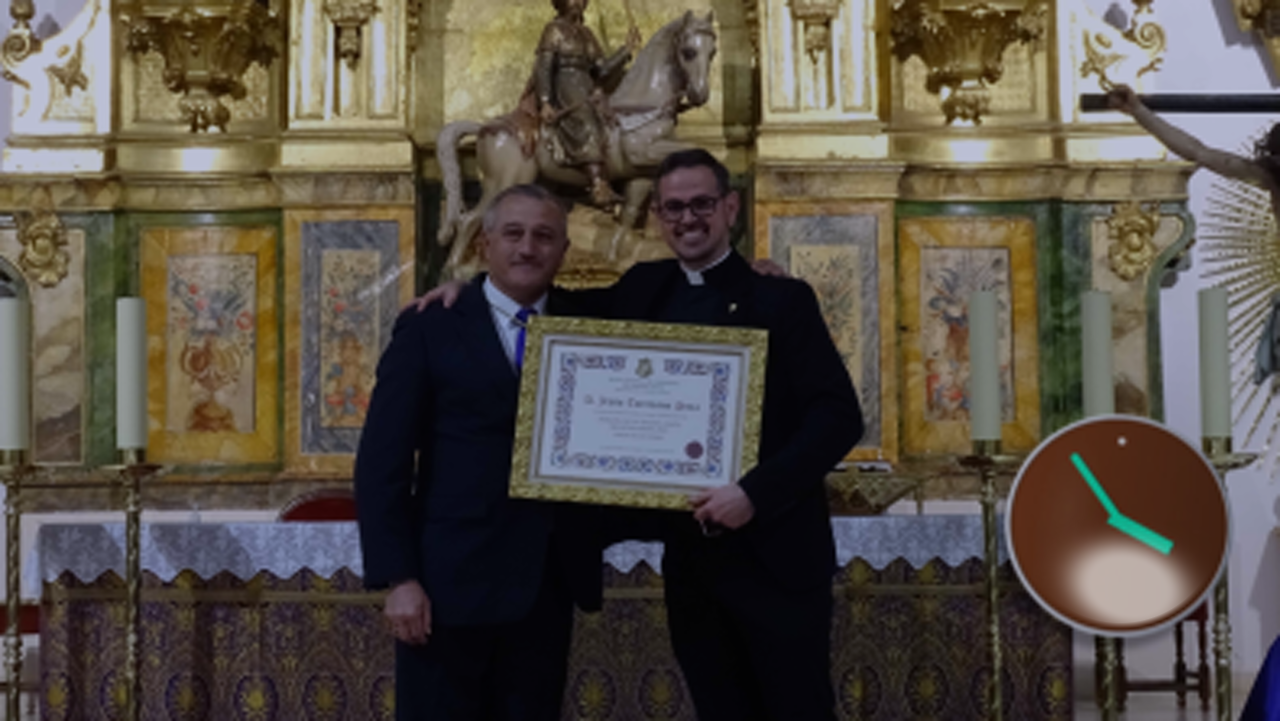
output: h=3 m=54
